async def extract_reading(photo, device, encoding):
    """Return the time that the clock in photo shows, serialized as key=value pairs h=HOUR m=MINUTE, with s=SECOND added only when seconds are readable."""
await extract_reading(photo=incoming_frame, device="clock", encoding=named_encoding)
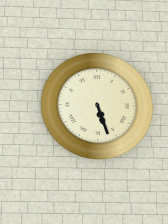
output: h=5 m=27
